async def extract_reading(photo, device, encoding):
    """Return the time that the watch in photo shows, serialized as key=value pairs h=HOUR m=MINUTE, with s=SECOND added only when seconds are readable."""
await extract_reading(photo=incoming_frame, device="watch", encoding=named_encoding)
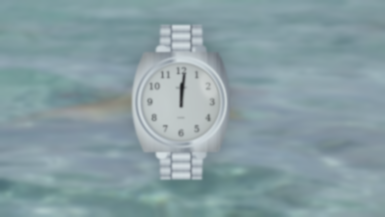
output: h=12 m=1
